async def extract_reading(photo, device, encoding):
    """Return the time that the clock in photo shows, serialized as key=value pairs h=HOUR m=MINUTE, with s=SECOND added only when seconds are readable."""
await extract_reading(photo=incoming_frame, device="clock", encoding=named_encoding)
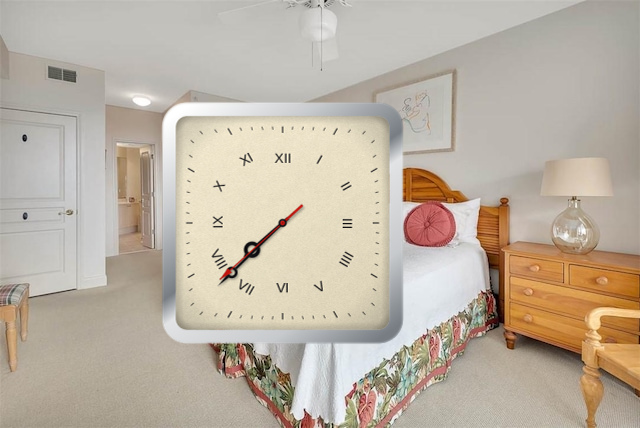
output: h=7 m=37 s=38
